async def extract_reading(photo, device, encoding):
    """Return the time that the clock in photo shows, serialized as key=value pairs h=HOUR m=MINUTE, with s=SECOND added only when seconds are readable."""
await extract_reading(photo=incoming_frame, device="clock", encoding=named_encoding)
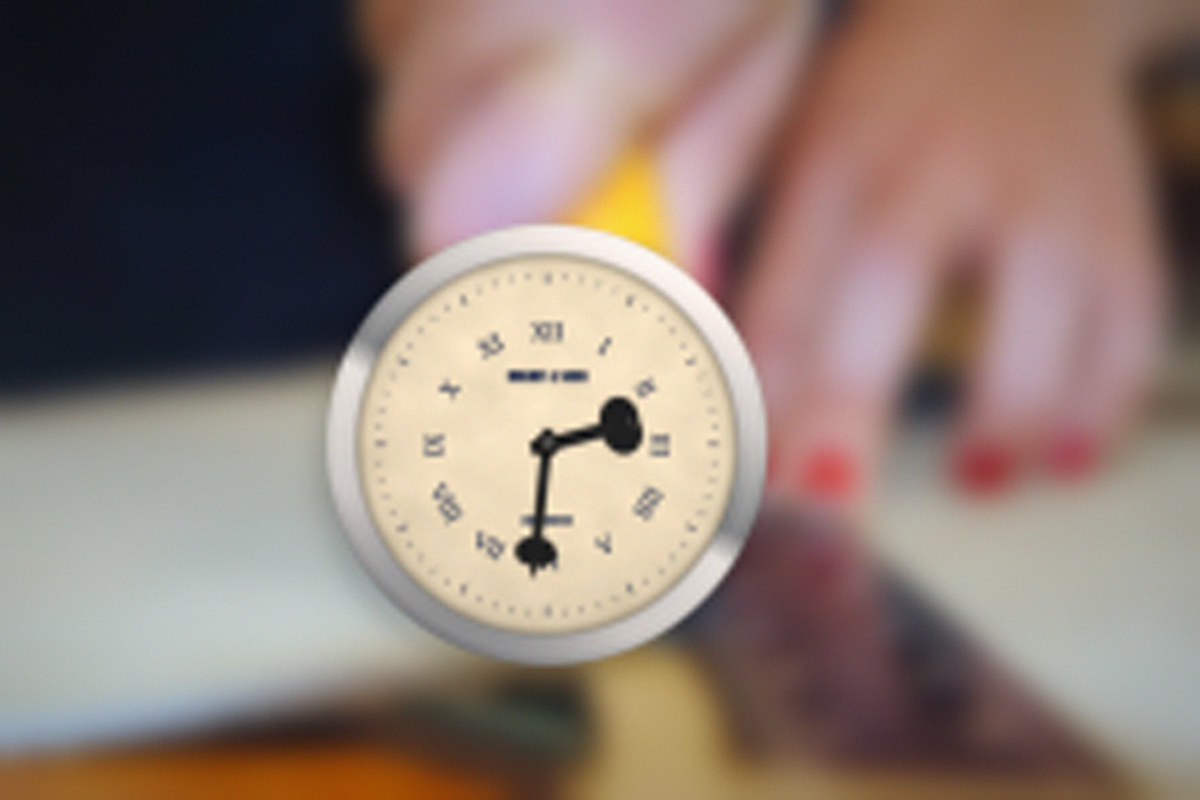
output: h=2 m=31
